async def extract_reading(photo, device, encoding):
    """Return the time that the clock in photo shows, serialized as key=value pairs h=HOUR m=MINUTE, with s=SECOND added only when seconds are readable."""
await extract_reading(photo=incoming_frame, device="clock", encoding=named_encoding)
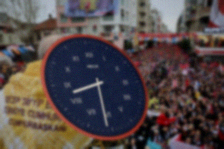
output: h=8 m=31
